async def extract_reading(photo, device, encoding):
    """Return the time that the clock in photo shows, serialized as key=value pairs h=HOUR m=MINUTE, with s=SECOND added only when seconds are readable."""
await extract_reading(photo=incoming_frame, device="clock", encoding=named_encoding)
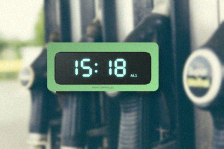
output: h=15 m=18
